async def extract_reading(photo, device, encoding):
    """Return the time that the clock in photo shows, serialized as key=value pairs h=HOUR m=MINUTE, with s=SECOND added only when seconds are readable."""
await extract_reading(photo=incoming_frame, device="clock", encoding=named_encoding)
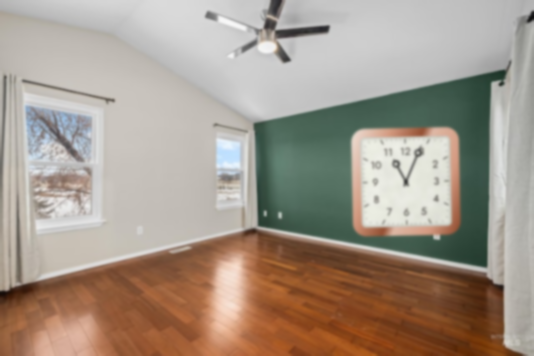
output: h=11 m=4
